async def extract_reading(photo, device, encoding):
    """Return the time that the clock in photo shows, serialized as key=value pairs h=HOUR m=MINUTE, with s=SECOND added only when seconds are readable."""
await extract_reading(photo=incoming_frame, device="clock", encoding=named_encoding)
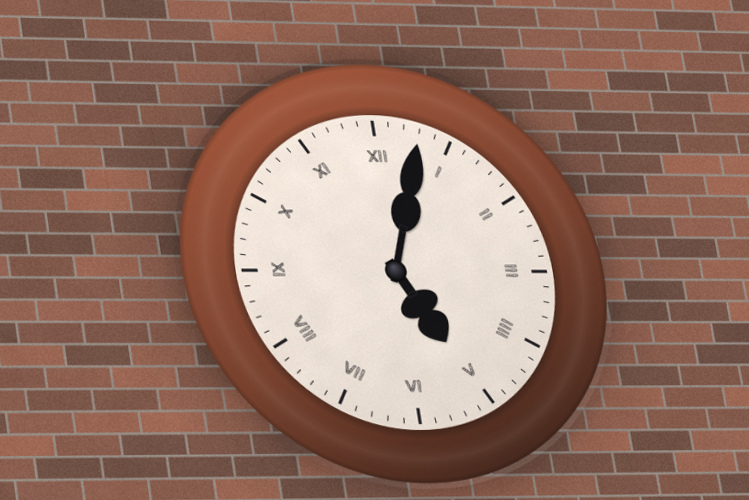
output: h=5 m=3
